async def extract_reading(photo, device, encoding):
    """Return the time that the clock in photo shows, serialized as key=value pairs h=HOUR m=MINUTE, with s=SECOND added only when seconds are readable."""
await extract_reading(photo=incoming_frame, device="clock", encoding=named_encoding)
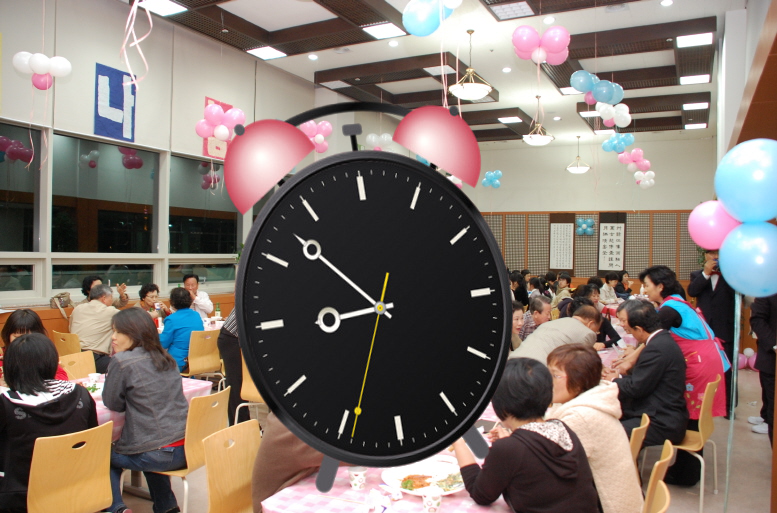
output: h=8 m=52 s=34
